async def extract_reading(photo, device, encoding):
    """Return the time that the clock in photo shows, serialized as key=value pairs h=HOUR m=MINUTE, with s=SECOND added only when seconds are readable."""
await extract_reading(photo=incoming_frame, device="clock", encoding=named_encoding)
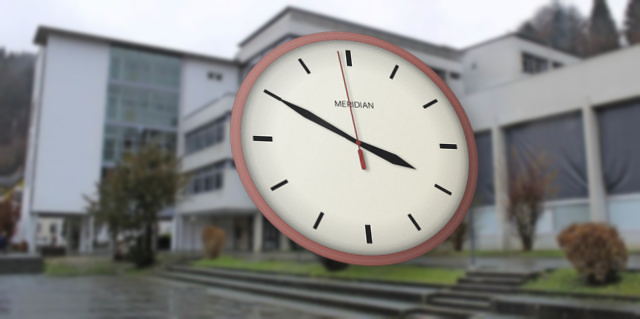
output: h=3 m=49 s=59
